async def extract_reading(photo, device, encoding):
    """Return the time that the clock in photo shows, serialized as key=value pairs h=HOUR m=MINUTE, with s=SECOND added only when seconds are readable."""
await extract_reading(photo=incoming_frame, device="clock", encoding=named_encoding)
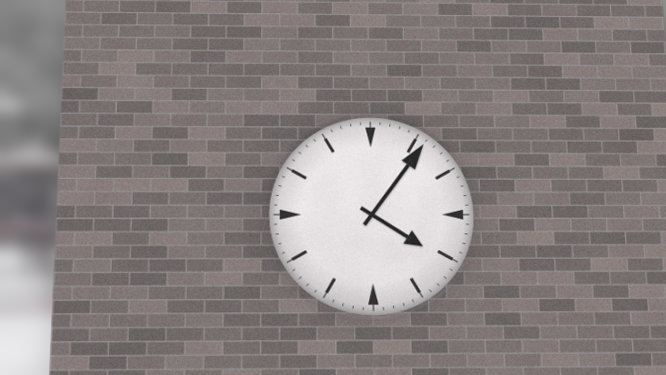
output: h=4 m=6
